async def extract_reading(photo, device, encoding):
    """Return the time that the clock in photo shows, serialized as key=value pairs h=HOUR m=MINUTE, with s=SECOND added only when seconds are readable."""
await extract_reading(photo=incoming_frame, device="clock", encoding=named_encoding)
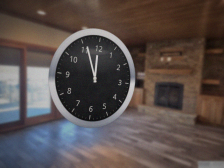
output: h=11 m=56
